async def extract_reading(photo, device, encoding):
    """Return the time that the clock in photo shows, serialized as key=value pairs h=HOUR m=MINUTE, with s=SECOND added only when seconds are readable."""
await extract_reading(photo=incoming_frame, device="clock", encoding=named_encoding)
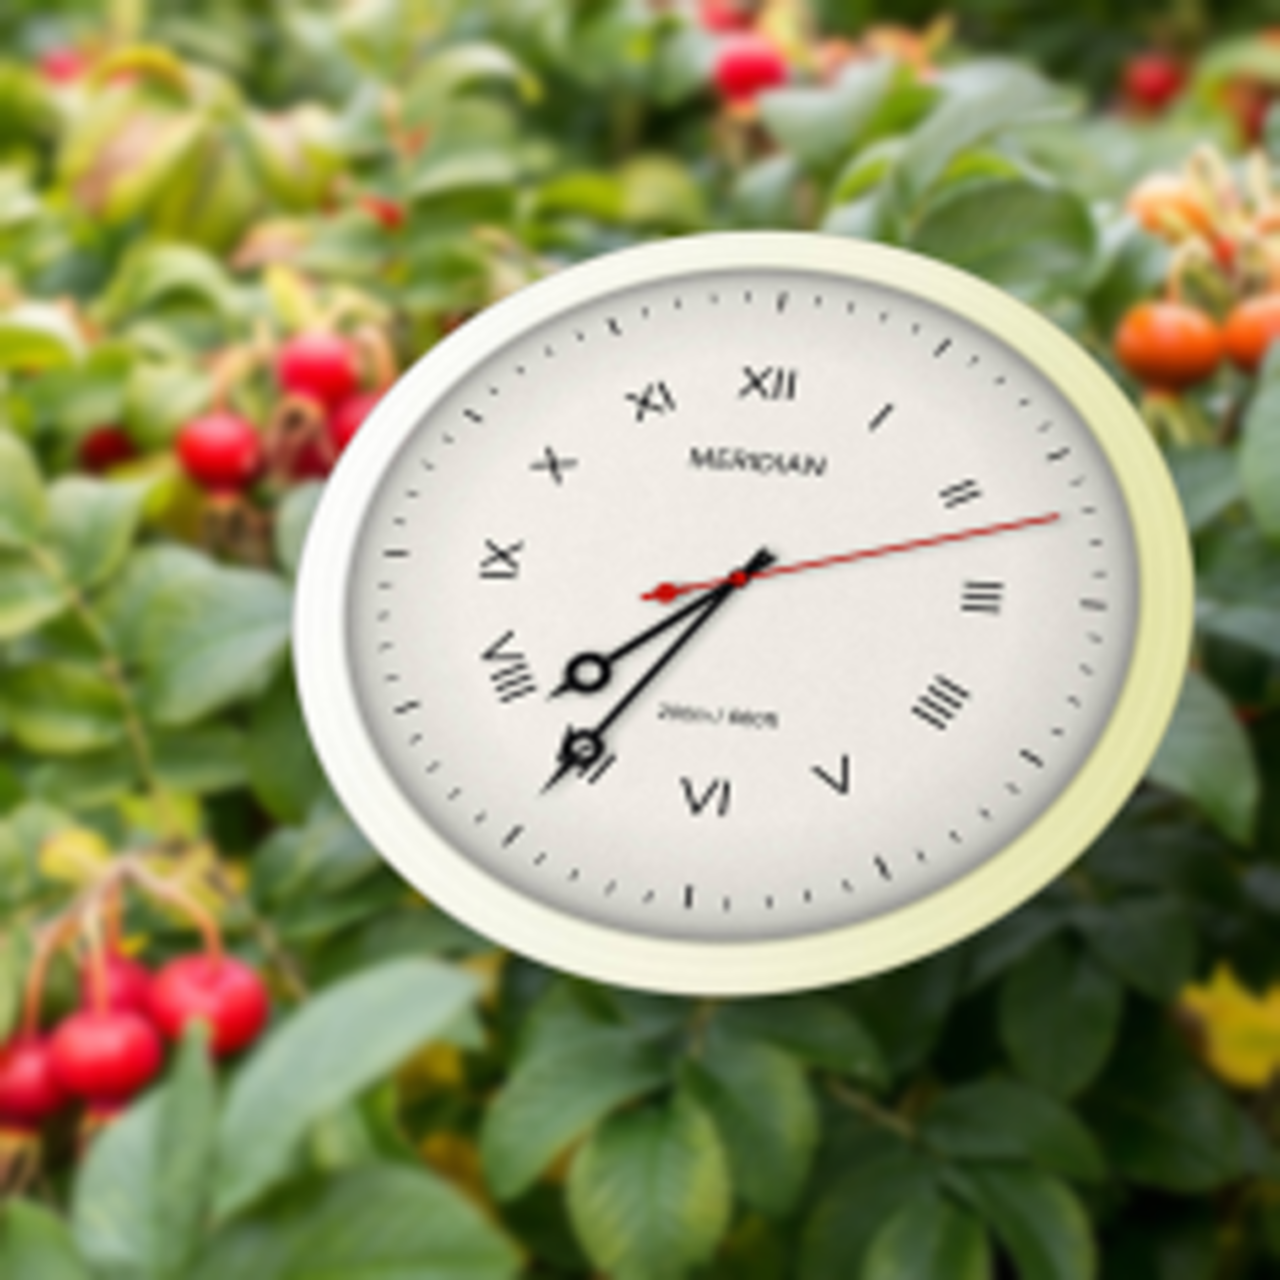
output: h=7 m=35 s=12
